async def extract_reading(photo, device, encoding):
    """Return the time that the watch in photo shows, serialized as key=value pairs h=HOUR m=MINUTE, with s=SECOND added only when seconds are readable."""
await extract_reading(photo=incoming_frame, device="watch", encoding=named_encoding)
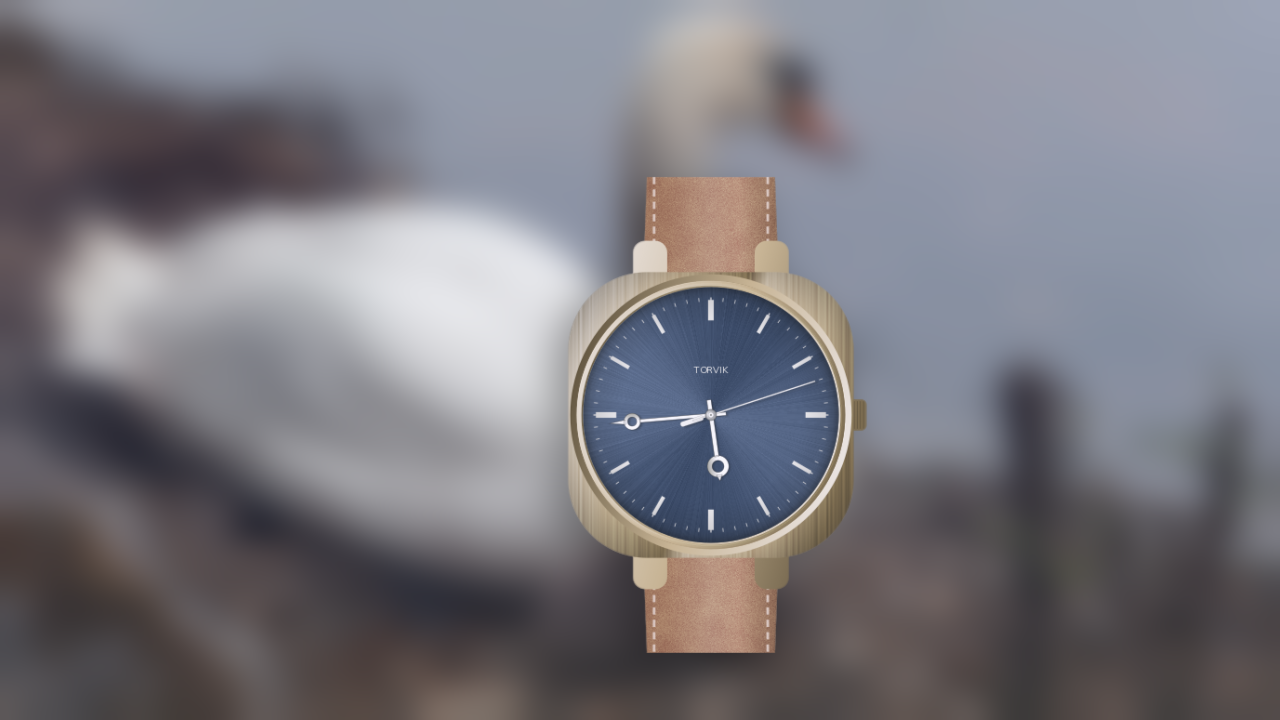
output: h=5 m=44 s=12
